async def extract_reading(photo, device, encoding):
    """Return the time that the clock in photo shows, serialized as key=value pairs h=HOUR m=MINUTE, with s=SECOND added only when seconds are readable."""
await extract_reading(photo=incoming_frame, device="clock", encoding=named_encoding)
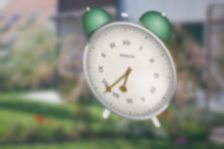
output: h=6 m=38
